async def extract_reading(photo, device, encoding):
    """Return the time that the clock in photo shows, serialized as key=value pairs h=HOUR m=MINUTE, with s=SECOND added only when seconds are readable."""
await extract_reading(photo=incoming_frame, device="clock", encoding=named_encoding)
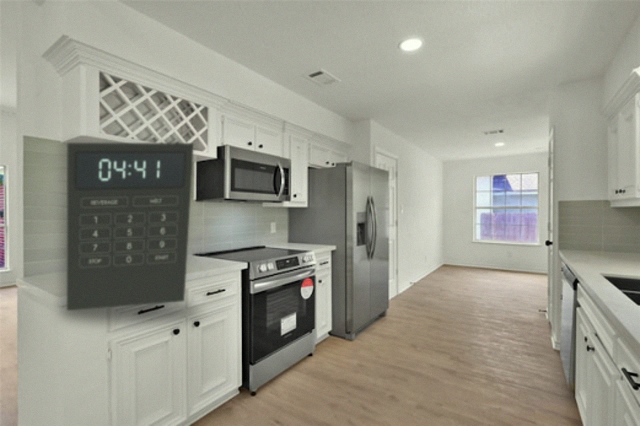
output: h=4 m=41
